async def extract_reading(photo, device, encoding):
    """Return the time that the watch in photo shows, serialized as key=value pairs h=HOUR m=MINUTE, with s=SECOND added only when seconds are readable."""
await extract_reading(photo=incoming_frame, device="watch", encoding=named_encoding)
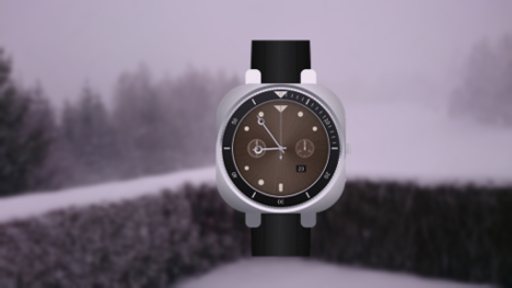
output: h=8 m=54
